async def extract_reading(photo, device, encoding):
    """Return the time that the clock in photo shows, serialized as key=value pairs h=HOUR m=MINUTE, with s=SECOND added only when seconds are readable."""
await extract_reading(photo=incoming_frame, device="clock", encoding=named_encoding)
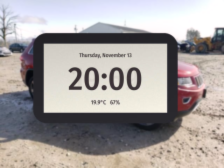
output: h=20 m=0
